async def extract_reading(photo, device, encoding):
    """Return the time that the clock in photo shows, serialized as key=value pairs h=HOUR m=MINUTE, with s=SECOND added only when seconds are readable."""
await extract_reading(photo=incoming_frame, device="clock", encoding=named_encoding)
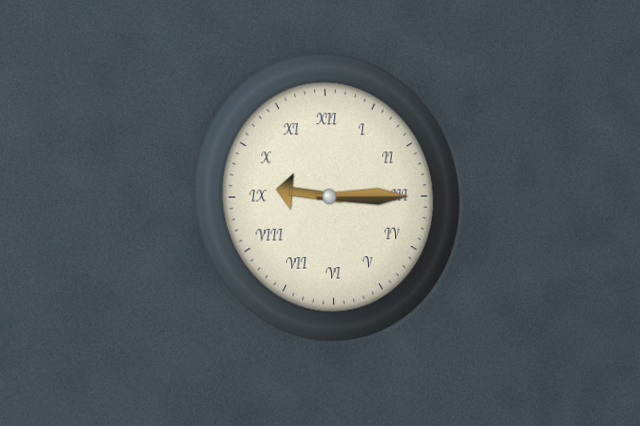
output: h=9 m=15
